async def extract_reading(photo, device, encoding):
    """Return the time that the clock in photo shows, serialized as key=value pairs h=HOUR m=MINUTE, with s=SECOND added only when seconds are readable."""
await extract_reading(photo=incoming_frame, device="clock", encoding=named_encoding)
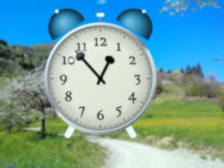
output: h=12 m=53
